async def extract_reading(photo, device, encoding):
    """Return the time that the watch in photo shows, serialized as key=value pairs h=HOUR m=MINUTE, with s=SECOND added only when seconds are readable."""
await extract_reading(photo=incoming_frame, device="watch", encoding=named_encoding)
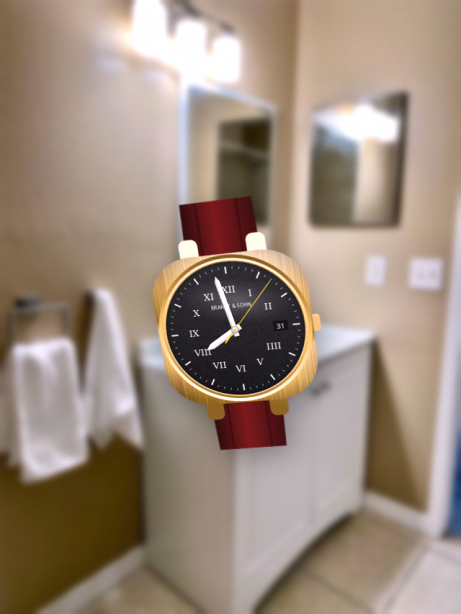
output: h=7 m=58 s=7
